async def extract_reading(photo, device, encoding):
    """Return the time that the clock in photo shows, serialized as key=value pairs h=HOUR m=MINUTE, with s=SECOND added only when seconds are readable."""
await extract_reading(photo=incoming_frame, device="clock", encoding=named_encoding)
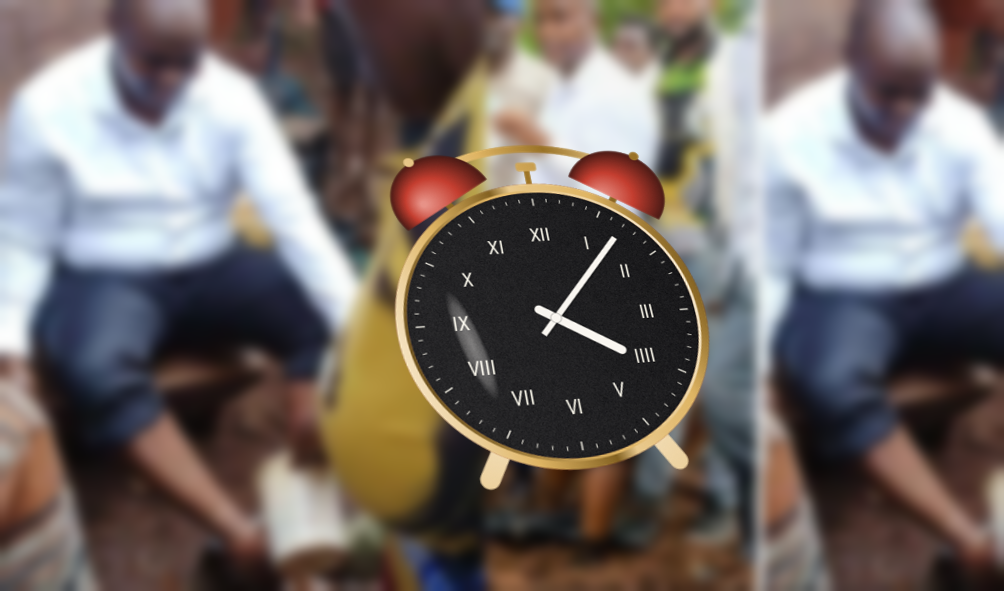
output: h=4 m=7
